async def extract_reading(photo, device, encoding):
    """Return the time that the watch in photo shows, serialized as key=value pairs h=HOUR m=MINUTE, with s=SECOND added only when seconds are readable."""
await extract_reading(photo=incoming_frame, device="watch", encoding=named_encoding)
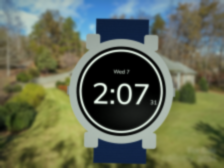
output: h=2 m=7
